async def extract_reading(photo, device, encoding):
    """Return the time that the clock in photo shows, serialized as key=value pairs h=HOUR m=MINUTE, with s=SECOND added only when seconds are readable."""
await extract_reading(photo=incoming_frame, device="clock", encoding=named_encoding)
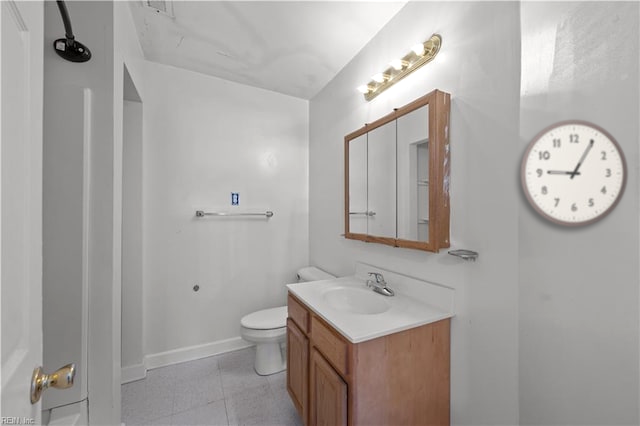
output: h=9 m=5
